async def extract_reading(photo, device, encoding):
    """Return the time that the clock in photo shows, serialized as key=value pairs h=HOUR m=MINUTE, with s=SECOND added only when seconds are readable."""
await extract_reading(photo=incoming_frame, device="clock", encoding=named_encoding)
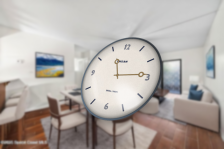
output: h=11 m=14
